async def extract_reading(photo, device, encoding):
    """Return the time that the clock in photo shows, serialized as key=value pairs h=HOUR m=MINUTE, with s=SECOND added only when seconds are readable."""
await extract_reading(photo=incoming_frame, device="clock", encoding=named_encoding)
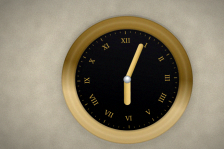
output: h=6 m=4
